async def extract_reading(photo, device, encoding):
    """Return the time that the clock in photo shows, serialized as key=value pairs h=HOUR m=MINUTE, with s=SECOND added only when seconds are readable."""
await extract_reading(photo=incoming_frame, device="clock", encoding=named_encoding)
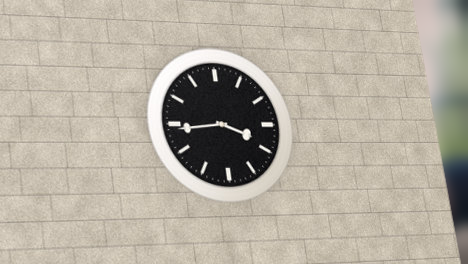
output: h=3 m=44
